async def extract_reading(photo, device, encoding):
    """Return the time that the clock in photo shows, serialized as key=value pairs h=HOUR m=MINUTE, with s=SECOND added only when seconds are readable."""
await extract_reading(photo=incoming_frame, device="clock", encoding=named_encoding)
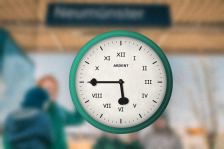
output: h=5 m=45
